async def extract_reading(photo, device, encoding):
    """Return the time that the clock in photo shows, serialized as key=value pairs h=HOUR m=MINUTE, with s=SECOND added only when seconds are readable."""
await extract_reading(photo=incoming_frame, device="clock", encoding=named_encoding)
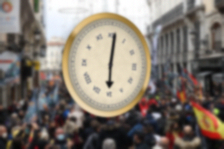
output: h=6 m=1
